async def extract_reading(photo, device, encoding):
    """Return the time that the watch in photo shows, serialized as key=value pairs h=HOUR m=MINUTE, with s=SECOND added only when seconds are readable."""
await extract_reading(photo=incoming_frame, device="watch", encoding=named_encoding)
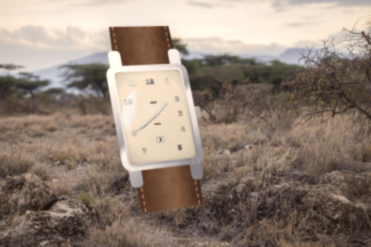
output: h=1 m=40
